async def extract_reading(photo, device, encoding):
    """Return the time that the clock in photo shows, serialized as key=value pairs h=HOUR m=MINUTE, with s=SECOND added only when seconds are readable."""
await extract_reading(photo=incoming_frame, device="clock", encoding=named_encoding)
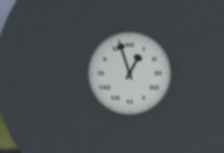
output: h=12 m=57
